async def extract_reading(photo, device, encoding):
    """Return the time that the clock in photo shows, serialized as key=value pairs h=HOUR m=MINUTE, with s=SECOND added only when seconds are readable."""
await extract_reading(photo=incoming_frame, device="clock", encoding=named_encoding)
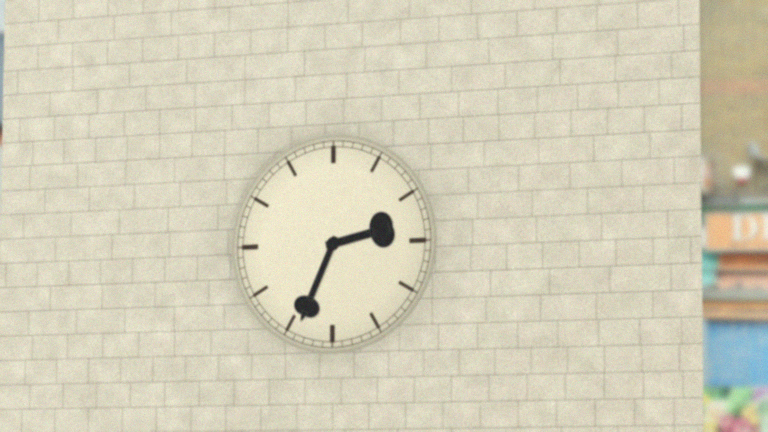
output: h=2 m=34
